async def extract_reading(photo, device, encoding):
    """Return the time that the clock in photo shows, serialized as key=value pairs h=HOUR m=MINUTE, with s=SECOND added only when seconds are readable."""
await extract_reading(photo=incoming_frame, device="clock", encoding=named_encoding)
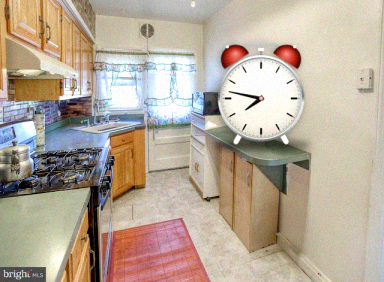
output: h=7 m=47
